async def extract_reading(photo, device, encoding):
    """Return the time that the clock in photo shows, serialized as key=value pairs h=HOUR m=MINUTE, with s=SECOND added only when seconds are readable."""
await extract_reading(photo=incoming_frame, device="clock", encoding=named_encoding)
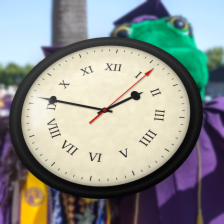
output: h=1 m=46 s=6
